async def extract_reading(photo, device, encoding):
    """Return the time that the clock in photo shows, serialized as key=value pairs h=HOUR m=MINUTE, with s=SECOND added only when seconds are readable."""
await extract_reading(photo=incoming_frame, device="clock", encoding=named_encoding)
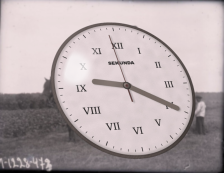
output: h=9 m=19 s=59
